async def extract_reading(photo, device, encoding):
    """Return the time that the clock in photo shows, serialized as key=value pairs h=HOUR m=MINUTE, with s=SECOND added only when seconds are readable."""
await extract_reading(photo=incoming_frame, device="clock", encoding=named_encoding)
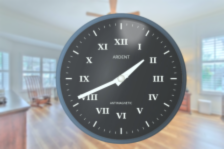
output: h=1 m=41
